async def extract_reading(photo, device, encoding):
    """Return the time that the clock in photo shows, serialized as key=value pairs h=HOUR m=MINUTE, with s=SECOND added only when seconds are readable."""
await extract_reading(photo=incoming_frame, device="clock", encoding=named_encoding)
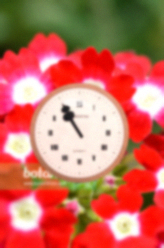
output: h=10 m=55
